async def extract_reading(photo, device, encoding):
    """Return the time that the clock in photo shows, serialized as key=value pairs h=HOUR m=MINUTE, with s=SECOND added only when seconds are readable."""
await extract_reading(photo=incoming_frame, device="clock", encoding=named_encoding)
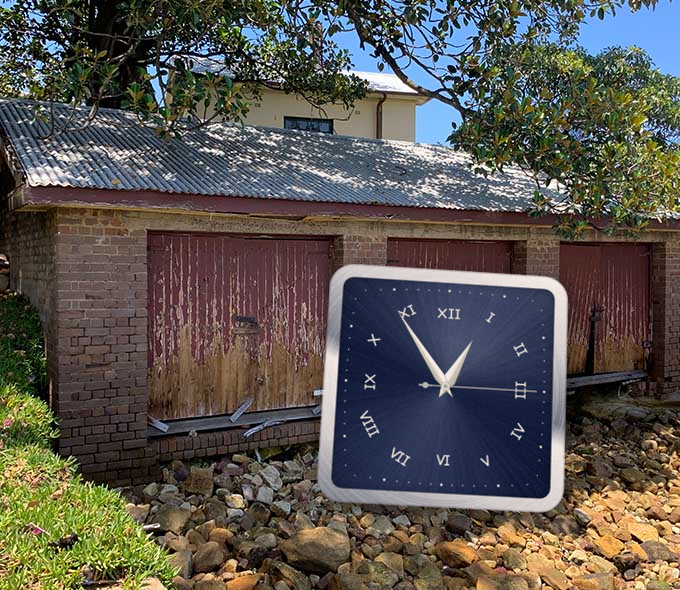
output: h=12 m=54 s=15
